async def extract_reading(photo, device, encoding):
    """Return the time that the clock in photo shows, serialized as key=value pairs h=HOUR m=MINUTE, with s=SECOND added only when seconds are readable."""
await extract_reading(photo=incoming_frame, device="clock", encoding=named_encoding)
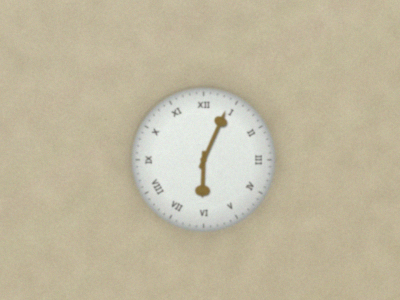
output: h=6 m=4
